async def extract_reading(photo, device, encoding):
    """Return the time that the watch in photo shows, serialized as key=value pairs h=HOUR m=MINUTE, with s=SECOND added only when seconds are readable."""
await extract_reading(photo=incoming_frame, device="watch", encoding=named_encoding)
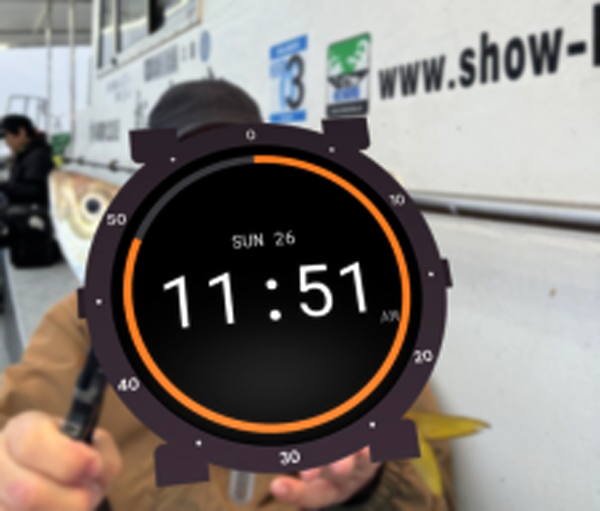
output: h=11 m=51
